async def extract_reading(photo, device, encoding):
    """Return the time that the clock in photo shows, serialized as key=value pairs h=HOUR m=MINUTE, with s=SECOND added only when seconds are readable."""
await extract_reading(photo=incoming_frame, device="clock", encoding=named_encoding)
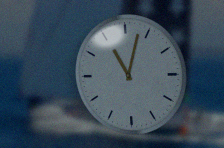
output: h=11 m=3
